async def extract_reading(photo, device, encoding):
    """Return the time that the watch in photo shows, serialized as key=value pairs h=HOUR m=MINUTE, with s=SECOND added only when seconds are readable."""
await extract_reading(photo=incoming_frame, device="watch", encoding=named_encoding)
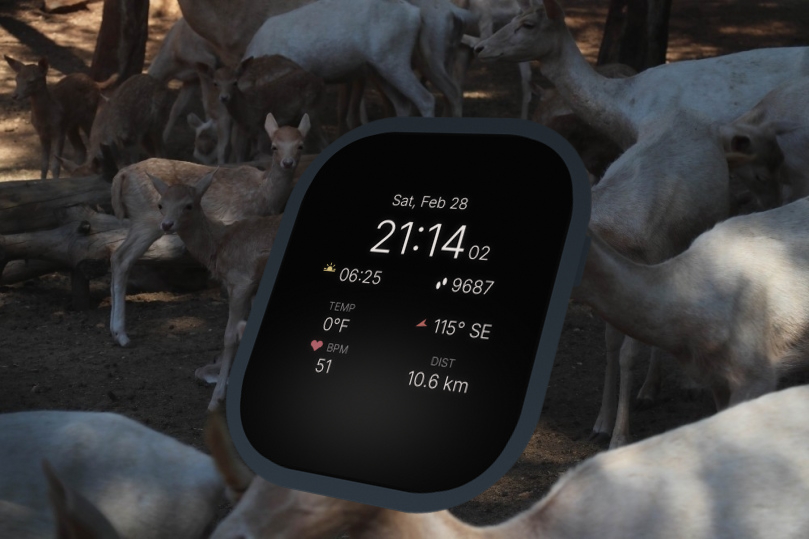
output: h=21 m=14 s=2
